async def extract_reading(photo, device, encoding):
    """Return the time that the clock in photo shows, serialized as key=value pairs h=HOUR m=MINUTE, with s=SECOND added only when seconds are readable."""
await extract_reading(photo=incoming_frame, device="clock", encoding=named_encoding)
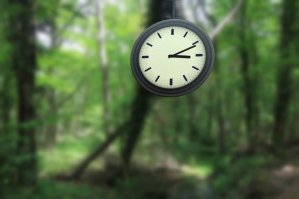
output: h=3 m=11
